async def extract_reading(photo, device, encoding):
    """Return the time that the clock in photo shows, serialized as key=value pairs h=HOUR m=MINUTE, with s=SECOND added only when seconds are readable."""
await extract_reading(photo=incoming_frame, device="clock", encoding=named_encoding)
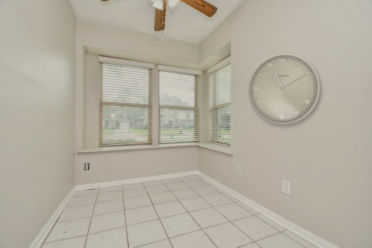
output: h=11 m=10
